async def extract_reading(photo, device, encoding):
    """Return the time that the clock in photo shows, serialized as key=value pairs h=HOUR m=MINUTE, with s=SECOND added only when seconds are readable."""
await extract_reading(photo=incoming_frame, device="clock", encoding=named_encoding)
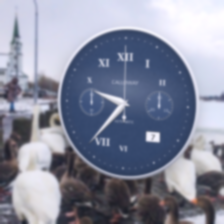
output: h=9 m=37
